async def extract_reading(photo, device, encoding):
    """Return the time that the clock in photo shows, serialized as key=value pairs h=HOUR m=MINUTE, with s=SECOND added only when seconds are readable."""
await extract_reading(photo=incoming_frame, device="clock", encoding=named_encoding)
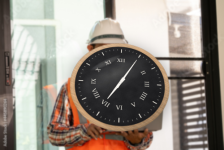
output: h=7 m=5
